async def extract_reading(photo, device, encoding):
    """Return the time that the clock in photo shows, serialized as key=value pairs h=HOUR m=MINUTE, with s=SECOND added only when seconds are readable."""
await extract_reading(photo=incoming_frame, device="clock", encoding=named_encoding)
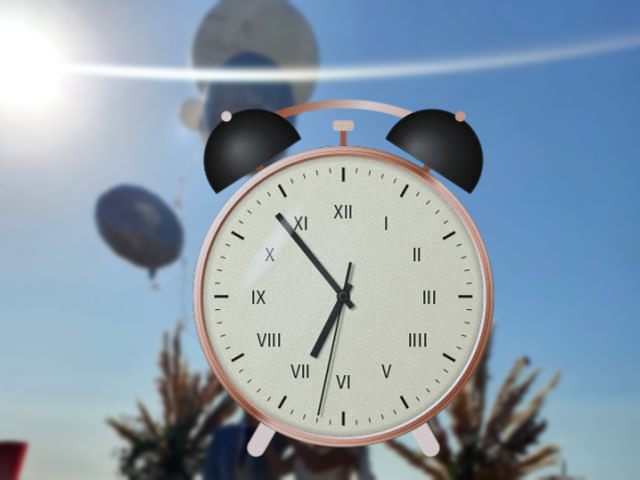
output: h=6 m=53 s=32
